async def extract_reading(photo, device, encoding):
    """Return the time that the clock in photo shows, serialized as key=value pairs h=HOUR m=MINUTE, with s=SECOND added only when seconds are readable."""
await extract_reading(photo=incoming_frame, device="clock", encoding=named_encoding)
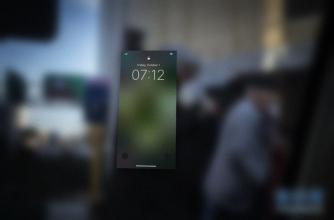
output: h=7 m=12
